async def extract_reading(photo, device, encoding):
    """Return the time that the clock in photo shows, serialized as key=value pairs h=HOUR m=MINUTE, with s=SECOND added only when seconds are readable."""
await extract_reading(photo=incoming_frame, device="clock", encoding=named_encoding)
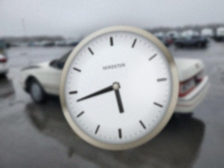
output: h=5 m=43
